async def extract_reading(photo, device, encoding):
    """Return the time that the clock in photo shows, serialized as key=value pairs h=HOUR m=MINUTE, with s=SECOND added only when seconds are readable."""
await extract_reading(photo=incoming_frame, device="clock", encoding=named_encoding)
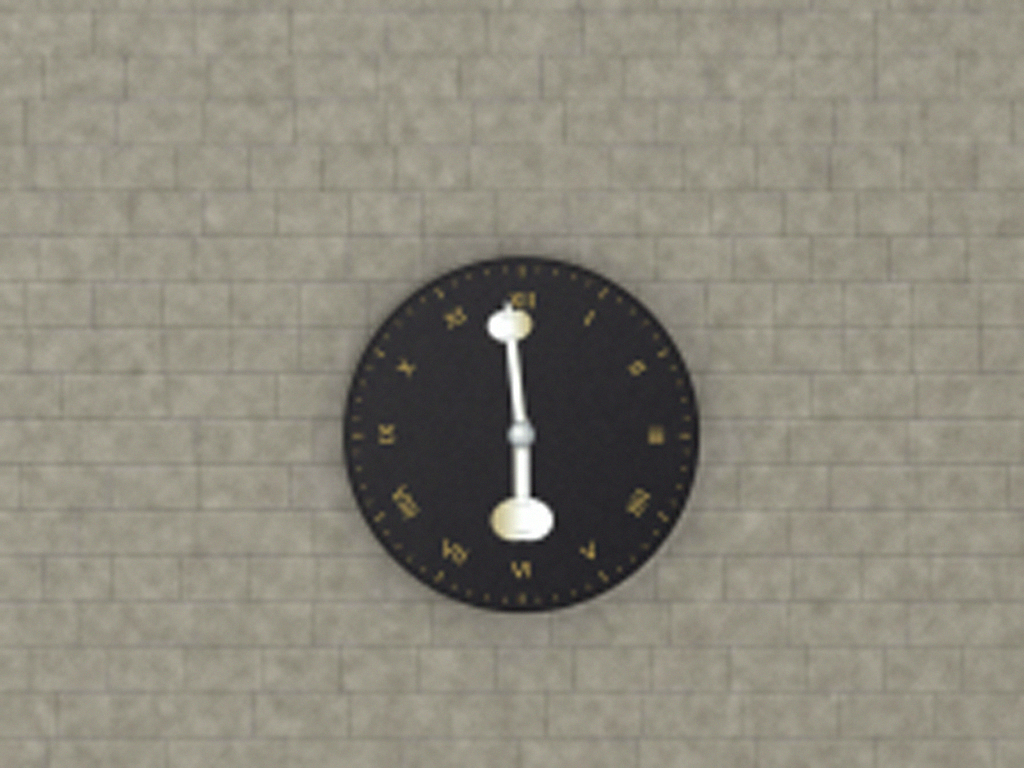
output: h=5 m=59
